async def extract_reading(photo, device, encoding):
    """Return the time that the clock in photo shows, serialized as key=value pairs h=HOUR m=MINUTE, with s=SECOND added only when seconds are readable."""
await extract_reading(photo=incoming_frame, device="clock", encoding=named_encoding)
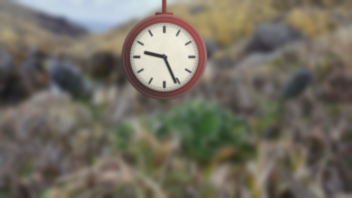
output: h=9 m=26
